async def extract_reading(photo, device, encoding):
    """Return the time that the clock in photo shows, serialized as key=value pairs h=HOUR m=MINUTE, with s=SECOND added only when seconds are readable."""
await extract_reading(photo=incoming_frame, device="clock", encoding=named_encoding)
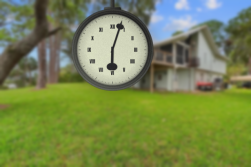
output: h=6 m=3
